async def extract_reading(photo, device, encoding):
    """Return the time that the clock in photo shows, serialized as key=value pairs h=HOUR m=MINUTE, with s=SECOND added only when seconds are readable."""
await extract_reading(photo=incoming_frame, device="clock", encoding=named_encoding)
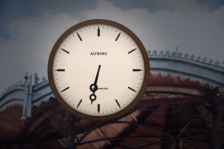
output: h=6 m=32
